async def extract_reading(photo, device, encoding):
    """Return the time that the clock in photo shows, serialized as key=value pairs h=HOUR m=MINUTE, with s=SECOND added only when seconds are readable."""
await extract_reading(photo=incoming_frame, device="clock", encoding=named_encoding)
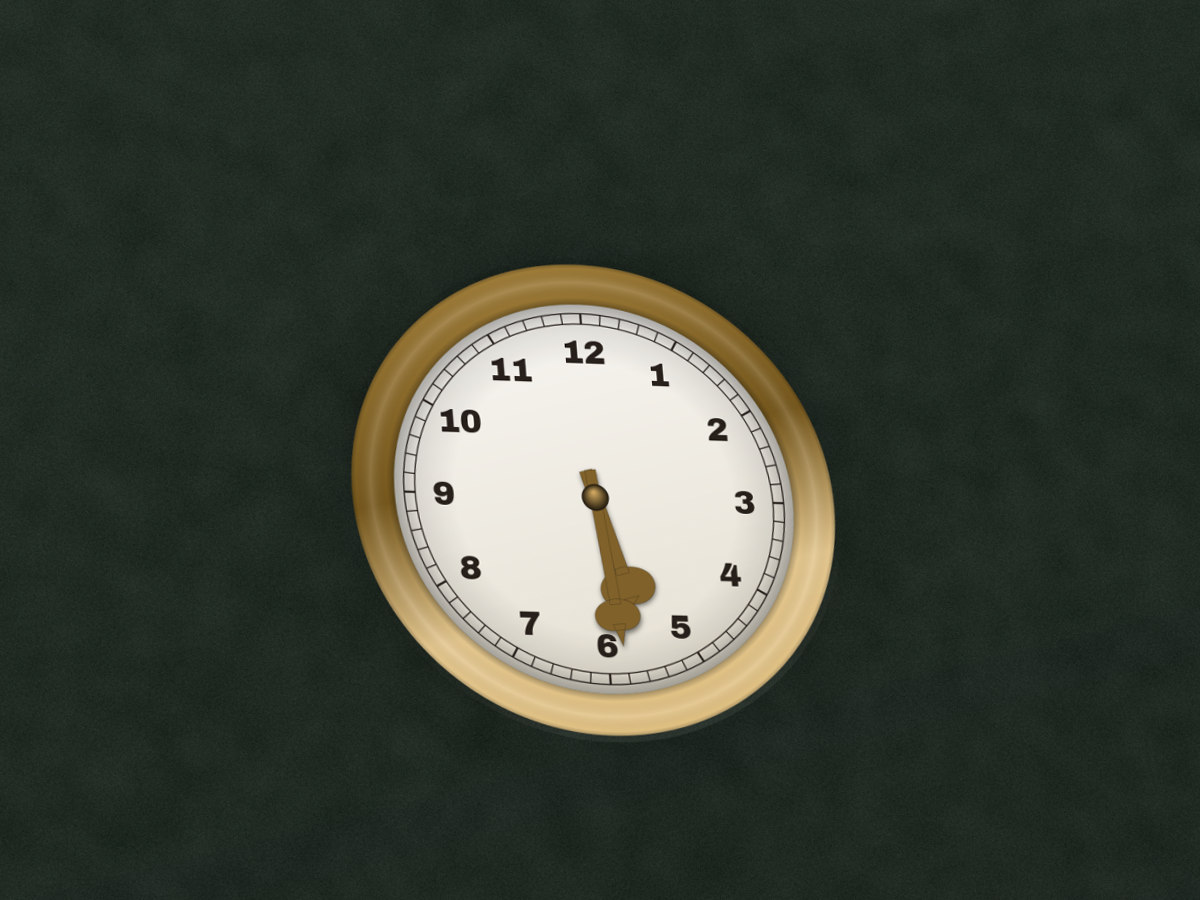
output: h=5 m=29
